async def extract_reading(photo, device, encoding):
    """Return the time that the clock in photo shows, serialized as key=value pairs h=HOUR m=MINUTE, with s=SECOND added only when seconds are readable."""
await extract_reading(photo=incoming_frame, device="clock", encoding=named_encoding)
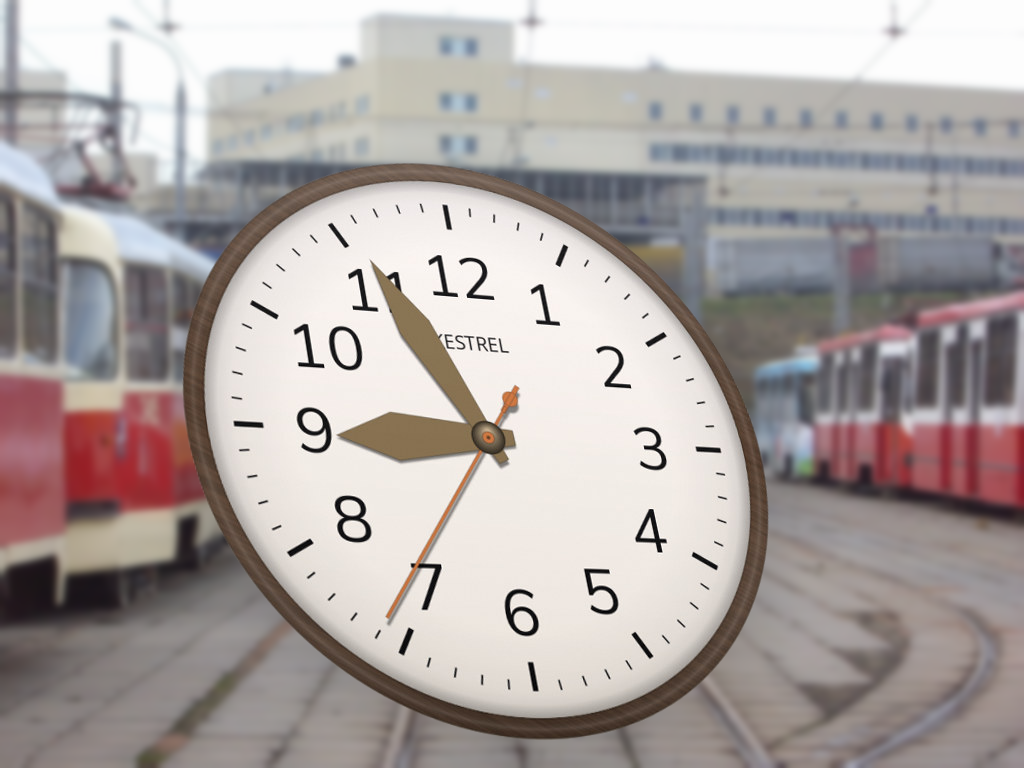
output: h=8 m=55 s=36
